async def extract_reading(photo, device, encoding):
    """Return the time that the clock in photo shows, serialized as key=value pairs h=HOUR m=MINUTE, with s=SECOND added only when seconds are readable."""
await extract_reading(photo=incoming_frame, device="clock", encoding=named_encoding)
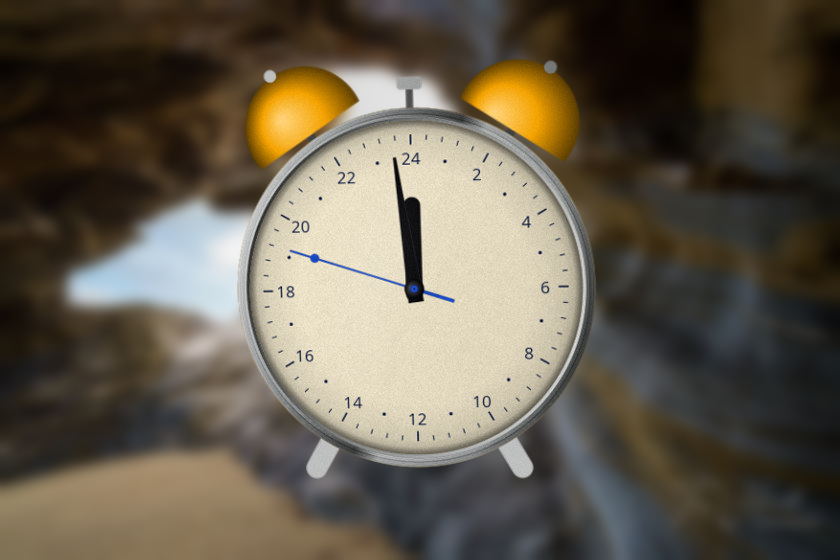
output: h=23 m=58 s=48
